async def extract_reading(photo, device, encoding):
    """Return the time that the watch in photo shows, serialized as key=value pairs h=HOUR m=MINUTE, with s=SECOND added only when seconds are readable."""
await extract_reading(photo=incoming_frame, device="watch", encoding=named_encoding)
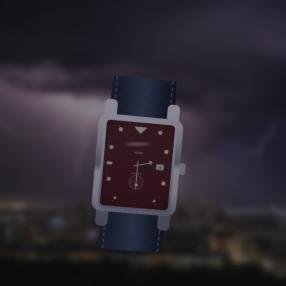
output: h=2 m=30
